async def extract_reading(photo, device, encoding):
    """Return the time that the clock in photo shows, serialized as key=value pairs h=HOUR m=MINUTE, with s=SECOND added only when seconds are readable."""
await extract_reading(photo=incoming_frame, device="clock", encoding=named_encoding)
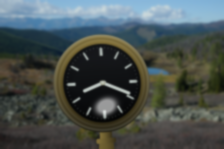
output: h=8 m=19
